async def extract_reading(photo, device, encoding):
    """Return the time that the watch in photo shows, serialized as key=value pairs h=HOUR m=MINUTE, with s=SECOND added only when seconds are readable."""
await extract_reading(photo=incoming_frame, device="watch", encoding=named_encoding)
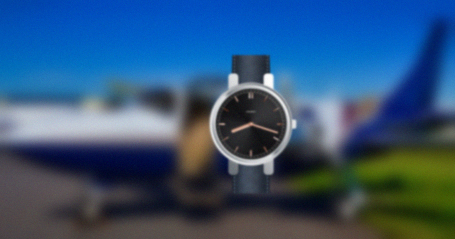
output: h=8 m=18
